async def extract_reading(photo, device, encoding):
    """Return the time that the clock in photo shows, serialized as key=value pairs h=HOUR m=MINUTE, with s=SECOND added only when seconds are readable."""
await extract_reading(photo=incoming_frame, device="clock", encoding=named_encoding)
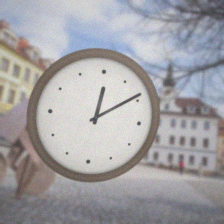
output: h=12 m=9
